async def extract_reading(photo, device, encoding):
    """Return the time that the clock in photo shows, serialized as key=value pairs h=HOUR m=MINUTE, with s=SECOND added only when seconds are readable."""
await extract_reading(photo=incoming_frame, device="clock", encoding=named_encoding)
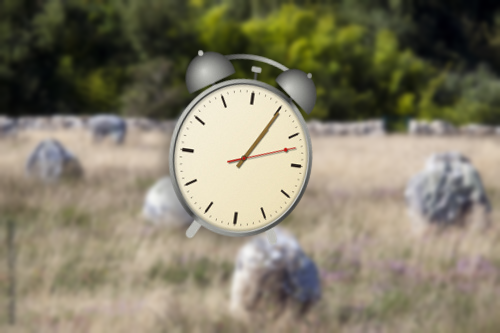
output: h=1 m=5 s=12
